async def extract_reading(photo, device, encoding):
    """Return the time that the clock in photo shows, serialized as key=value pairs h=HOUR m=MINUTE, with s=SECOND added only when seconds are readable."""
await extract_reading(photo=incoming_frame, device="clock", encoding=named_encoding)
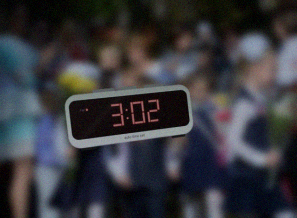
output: h=3 m=2
